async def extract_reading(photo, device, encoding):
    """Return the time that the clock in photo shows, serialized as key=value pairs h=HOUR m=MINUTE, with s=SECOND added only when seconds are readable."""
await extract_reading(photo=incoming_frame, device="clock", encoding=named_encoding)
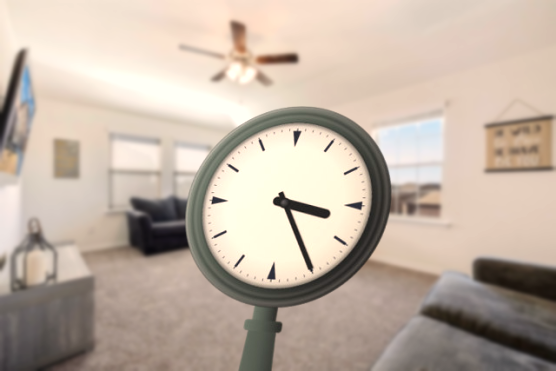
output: h=3 m=25
